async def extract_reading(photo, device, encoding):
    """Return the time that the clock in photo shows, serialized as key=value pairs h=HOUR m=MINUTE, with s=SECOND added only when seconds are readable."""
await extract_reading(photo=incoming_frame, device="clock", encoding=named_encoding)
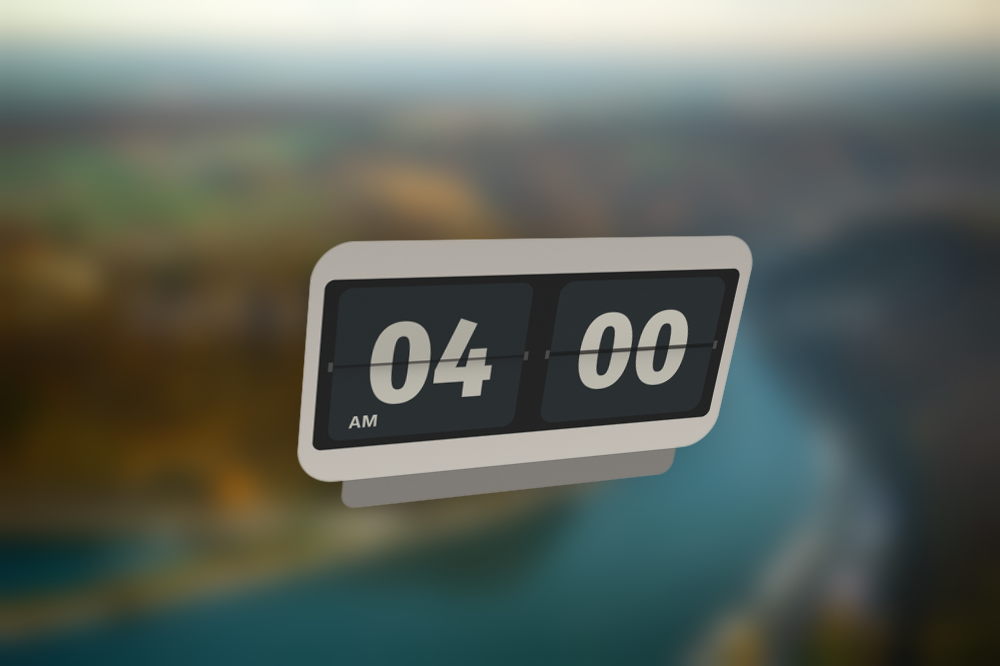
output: h=4 m=0
